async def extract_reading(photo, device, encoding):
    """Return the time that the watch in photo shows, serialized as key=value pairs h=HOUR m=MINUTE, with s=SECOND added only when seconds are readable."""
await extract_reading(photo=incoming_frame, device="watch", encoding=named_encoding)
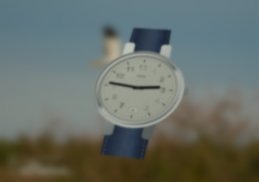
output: h=2 m=46
